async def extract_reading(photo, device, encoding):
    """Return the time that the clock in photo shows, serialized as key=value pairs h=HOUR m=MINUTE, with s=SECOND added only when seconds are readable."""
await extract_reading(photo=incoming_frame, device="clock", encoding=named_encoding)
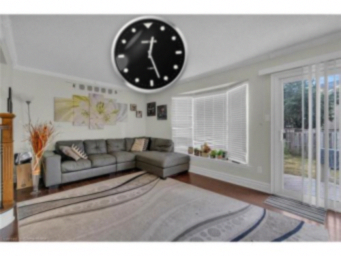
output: h=12 m=27
